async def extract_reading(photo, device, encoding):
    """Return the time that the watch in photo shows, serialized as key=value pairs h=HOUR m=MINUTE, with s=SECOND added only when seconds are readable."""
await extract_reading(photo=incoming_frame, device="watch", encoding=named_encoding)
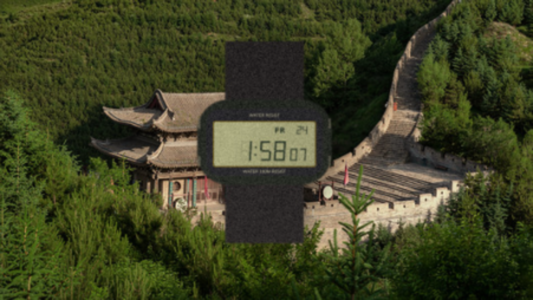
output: h=1 m=58 s=7
